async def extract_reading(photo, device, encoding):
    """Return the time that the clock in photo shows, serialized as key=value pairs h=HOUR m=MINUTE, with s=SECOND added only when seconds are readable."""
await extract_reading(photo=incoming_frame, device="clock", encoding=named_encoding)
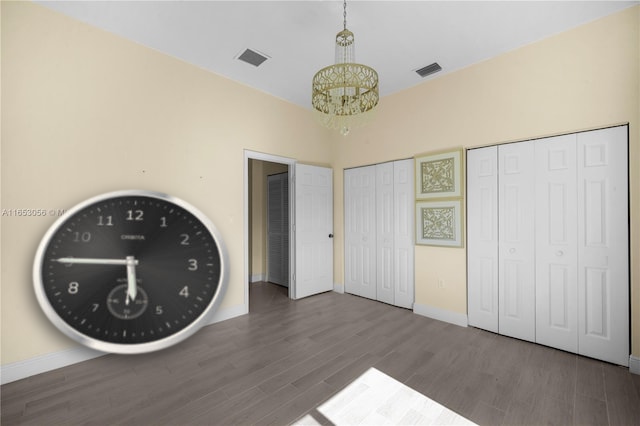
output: h=5 m=45
